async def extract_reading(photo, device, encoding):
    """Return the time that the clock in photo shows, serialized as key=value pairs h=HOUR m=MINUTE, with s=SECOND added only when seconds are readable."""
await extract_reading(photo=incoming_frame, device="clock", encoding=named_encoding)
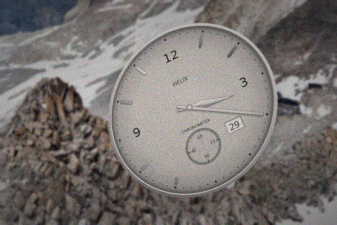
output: h=3 m=20
